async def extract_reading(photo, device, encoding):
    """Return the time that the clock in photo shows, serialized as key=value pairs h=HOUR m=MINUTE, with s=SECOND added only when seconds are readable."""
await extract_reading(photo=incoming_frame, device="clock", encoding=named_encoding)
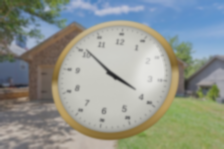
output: h=3 m=51
